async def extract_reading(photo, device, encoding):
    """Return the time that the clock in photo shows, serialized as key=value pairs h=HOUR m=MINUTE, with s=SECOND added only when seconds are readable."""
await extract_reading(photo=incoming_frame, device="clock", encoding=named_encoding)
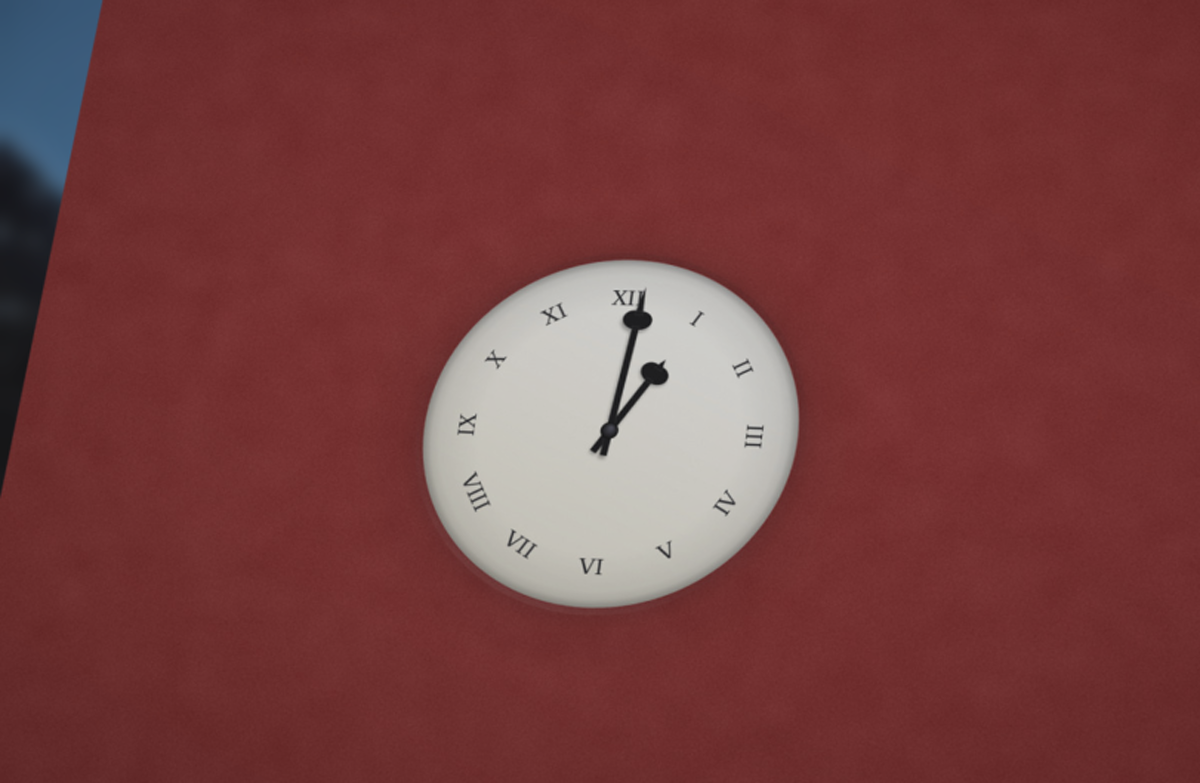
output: h=1 m=1
